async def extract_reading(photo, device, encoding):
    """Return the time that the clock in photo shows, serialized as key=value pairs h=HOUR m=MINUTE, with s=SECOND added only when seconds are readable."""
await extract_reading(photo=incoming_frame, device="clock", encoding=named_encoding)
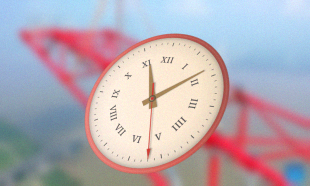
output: h=11 m=8 s=27
